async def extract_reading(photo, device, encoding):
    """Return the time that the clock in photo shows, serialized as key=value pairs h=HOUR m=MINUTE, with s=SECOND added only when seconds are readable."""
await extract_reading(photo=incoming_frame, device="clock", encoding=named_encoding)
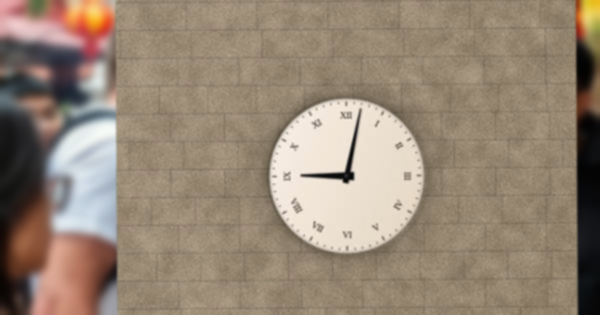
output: h=9 m=2
